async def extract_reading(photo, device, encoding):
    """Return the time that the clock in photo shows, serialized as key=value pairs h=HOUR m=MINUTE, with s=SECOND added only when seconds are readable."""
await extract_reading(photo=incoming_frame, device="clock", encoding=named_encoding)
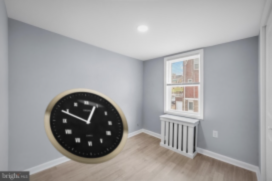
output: h=12 m=49
